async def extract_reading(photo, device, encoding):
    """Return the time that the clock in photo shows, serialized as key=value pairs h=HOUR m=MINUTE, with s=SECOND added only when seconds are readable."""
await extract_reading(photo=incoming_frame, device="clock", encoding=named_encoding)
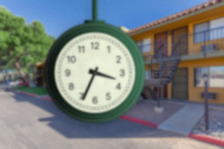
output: h=3 m=34
